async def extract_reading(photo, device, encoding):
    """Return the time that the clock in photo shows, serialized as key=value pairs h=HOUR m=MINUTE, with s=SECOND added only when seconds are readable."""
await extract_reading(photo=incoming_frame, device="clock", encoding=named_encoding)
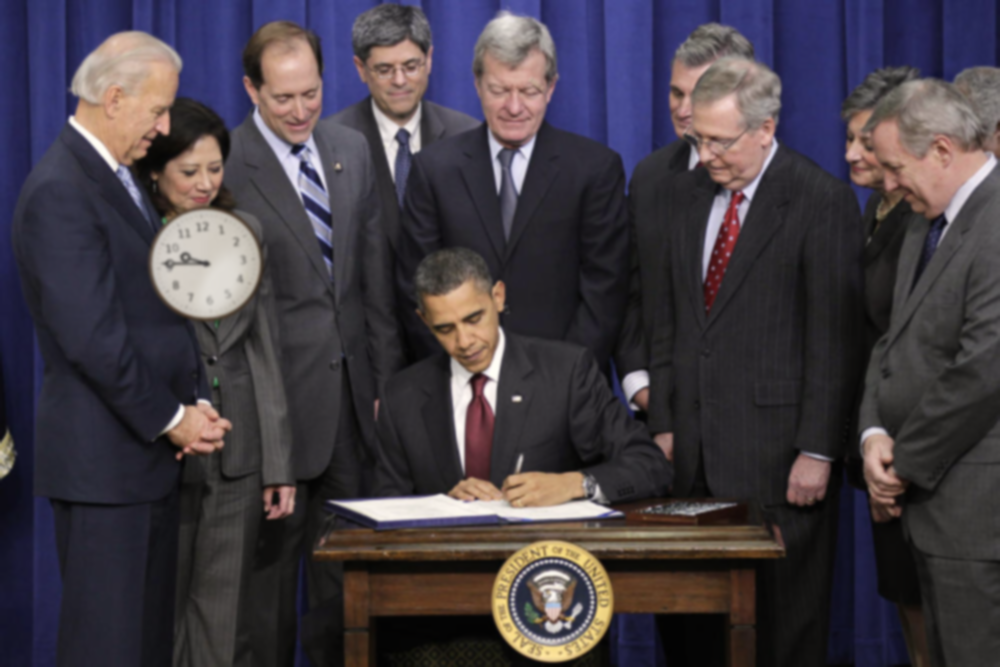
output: h=9 m=46
